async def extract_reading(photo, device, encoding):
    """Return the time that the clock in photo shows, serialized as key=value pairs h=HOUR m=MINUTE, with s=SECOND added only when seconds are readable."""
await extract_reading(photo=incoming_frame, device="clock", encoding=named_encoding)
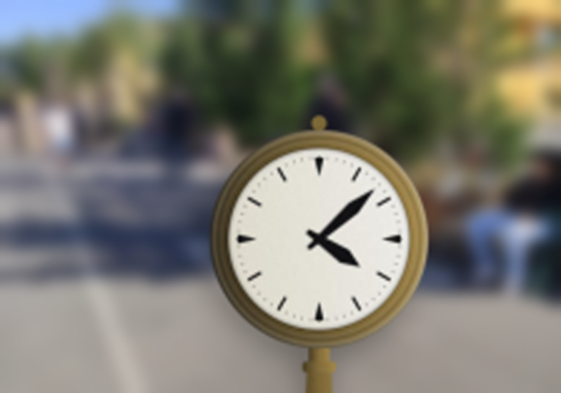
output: h=4 m=8
